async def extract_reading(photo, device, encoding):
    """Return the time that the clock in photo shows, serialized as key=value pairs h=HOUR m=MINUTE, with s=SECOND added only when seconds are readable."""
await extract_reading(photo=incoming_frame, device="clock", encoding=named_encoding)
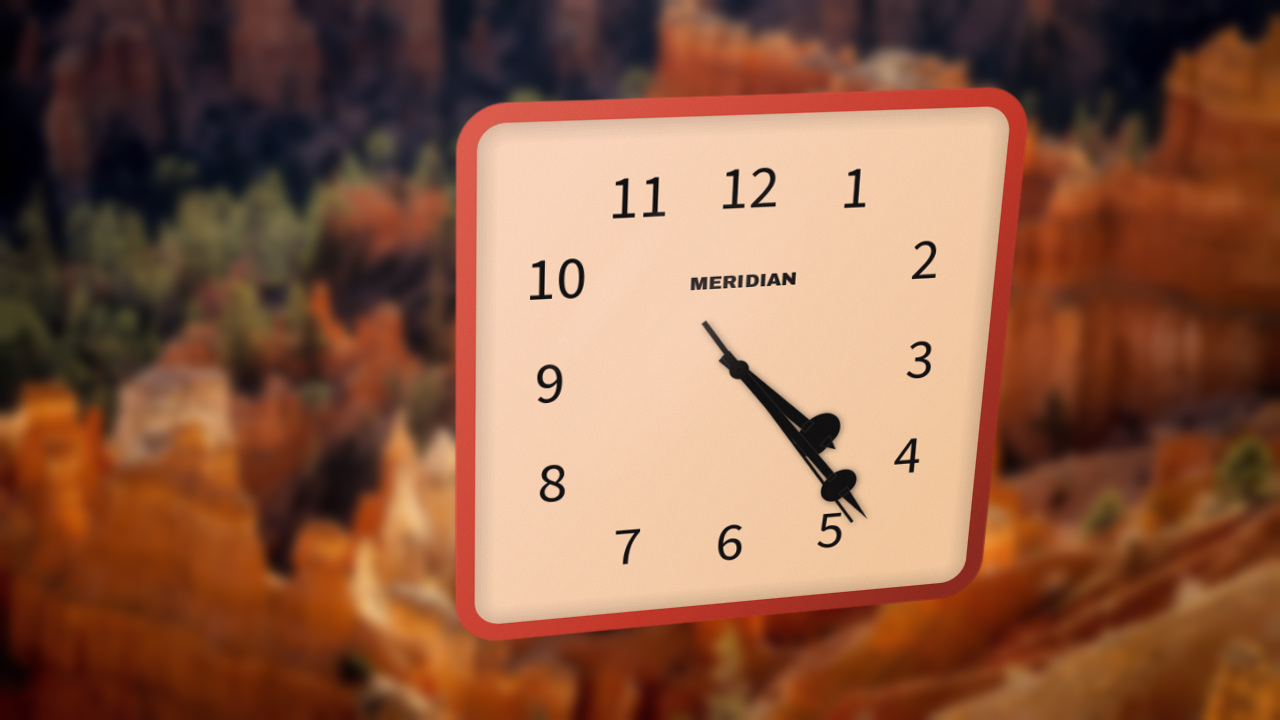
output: h=4 m=23 s=24
